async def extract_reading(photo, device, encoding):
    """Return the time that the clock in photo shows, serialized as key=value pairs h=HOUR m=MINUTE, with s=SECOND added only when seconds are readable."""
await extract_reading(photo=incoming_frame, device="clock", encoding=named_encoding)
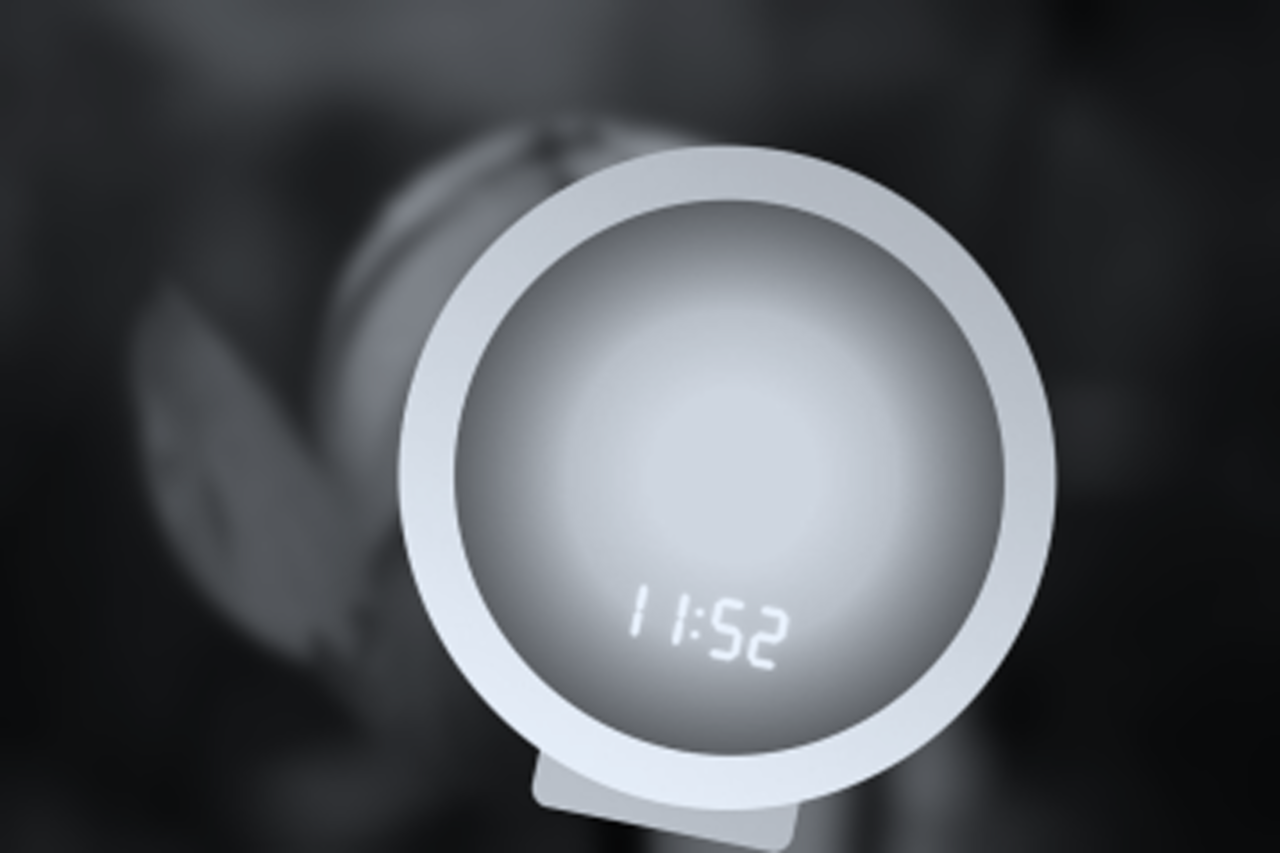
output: h=11 m=52
